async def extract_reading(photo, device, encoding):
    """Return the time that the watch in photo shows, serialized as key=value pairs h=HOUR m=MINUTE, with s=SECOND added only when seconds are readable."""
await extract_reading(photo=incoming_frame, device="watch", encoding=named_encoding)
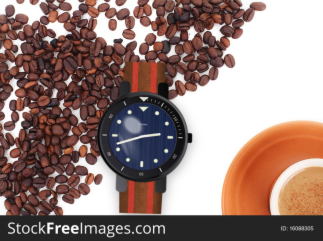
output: h=2 m=42
